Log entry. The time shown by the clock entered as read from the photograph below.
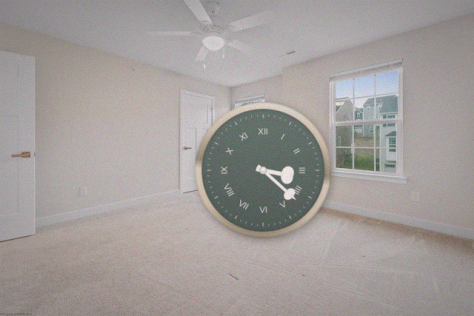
3:22
